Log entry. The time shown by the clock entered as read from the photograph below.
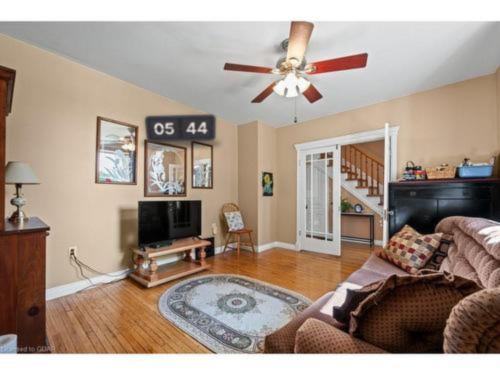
5:44
